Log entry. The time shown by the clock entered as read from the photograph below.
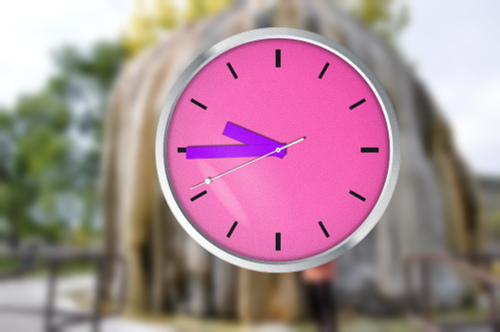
9:44:41
